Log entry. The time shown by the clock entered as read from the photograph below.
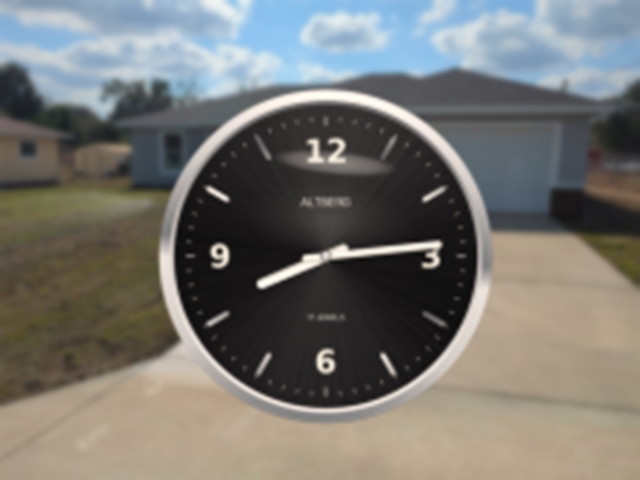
8:14
